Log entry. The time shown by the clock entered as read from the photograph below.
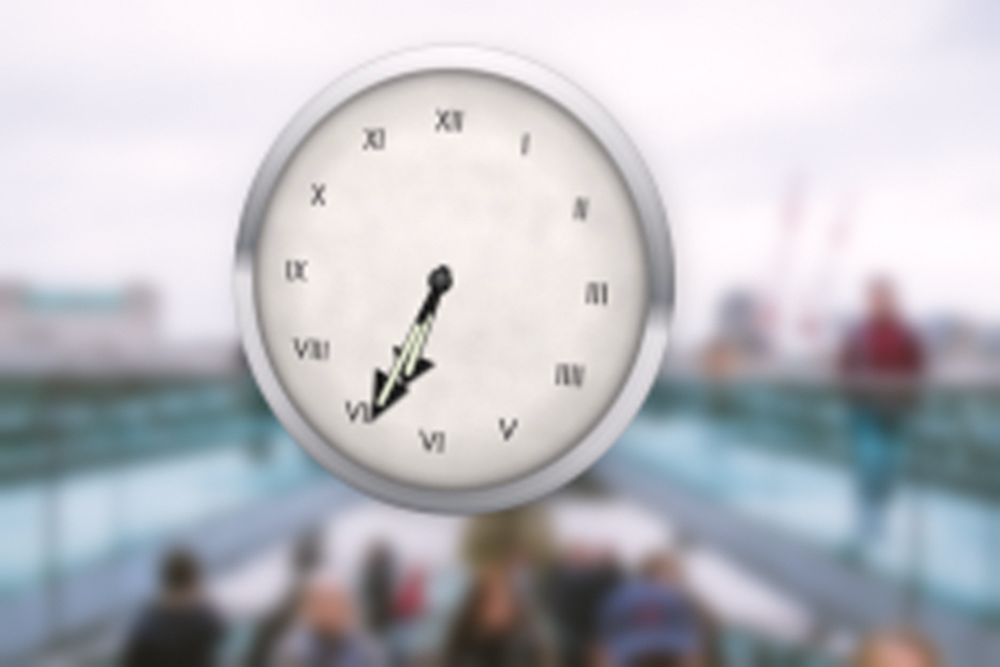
6:34
